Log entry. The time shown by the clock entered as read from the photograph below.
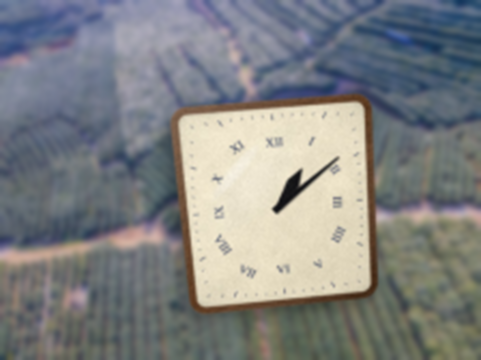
1:09
